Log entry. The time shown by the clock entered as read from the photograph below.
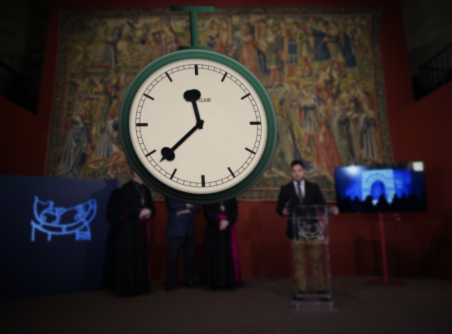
11:38
